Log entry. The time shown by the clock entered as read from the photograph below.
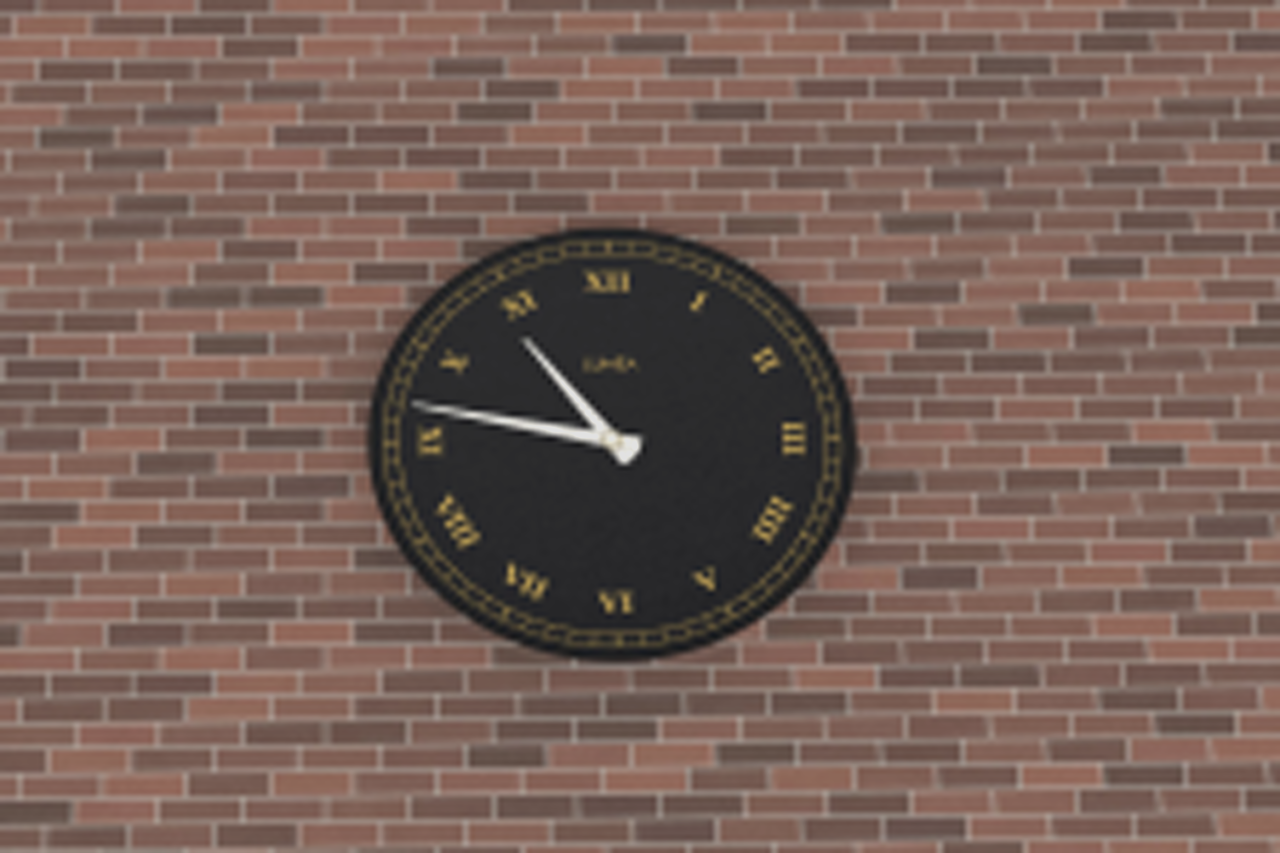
10:47
